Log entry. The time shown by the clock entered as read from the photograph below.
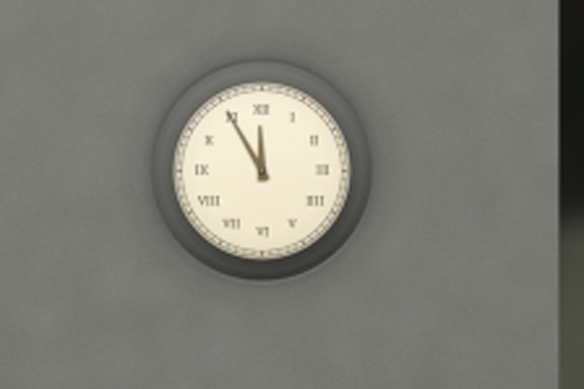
11:55
